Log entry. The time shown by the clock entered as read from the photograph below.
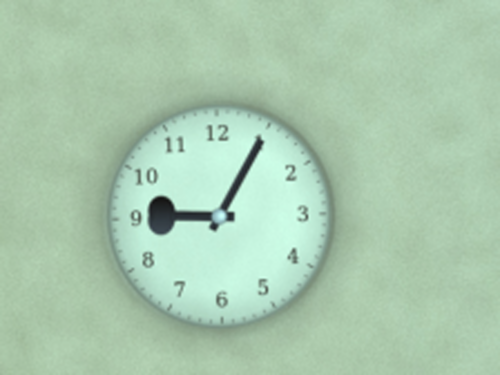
9:05
